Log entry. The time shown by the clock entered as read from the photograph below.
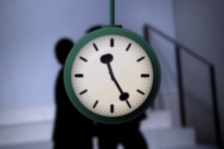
11:25
